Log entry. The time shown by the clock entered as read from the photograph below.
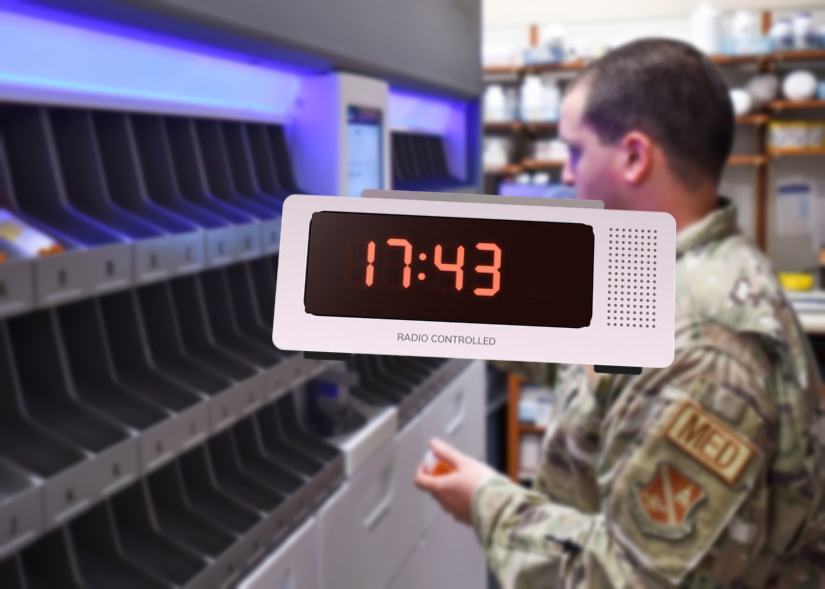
17:43
